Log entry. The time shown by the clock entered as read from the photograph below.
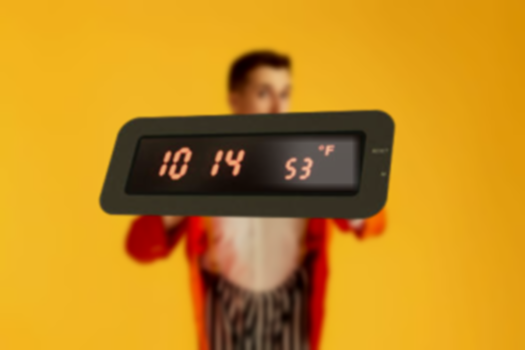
10:14
